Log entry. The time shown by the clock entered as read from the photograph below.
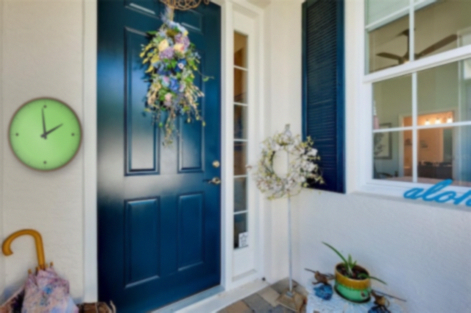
1:59
